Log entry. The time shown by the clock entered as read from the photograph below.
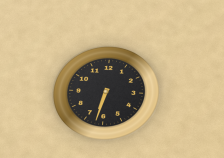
6:32
